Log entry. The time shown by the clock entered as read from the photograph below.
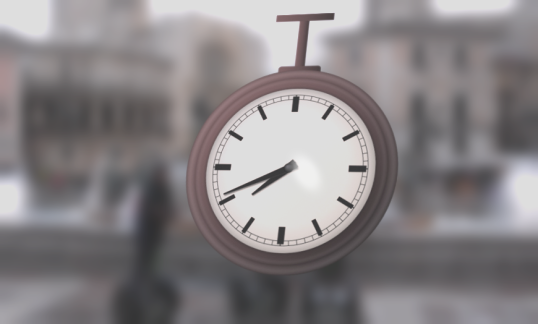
7:41
